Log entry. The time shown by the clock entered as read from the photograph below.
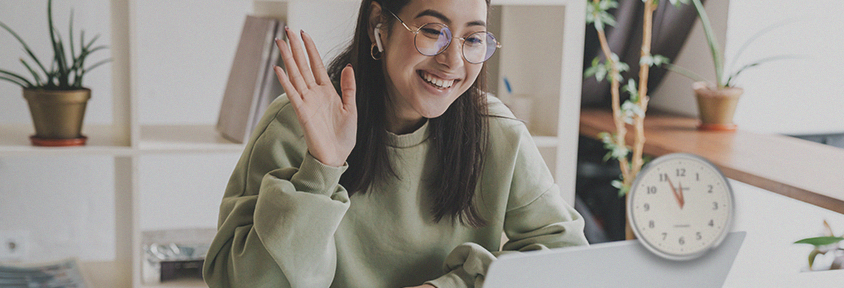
11:56
